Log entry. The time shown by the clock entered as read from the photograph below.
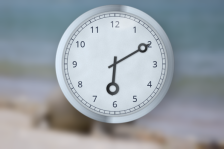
6:10
